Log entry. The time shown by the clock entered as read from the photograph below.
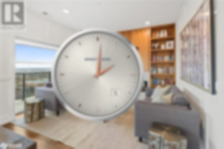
2:01
